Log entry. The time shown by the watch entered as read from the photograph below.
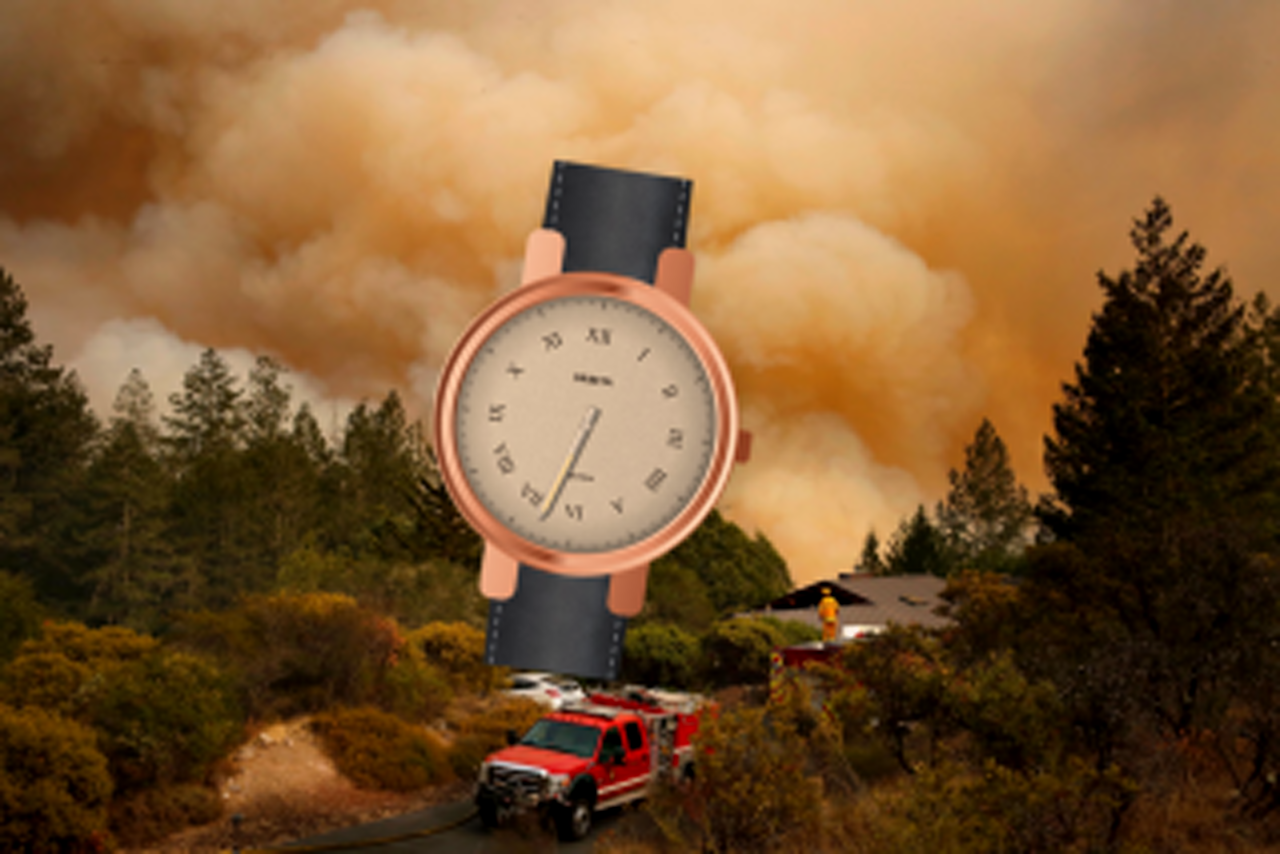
6:33
